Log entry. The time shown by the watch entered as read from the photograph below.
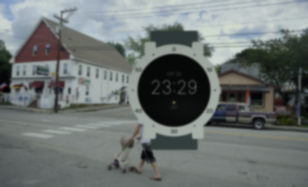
23:29
